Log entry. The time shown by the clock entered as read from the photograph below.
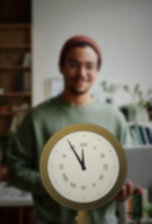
11:55
